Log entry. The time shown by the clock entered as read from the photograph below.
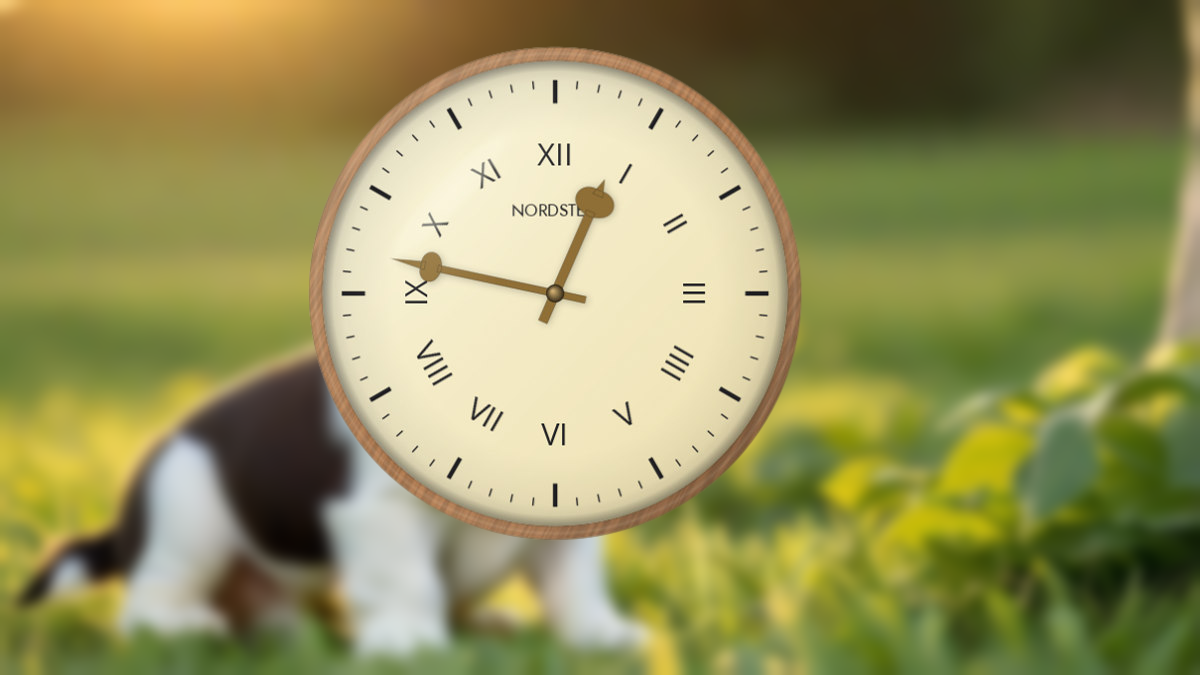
12:47
